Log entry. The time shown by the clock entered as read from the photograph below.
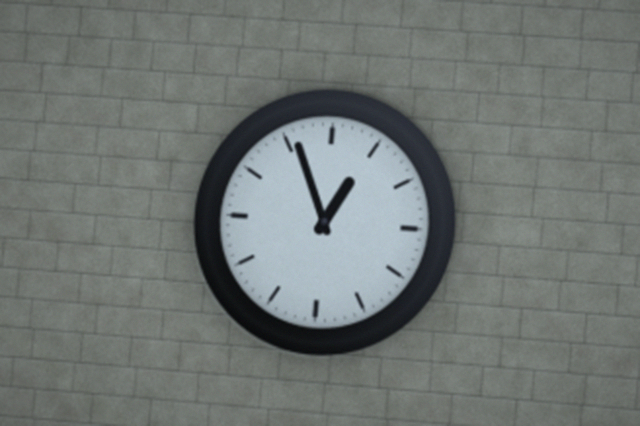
12:56
